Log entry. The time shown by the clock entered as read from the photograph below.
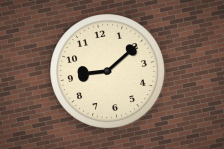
9:10
